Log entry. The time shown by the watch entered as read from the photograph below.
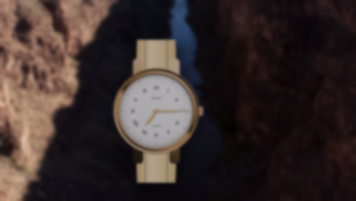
7:15
